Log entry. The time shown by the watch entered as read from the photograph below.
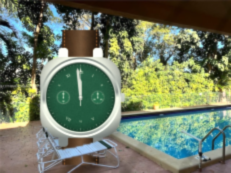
11:59
